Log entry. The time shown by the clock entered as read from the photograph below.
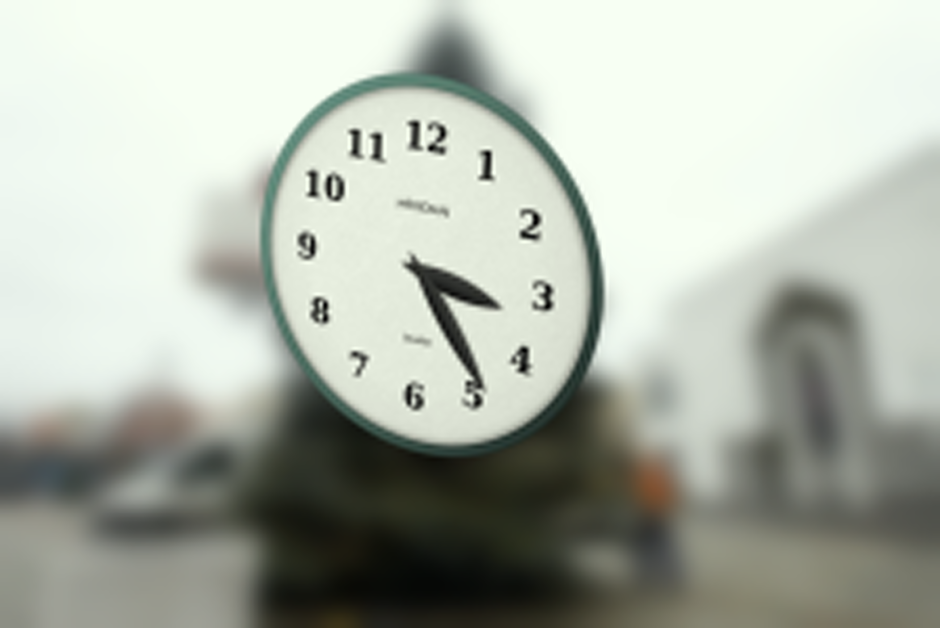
3:24
